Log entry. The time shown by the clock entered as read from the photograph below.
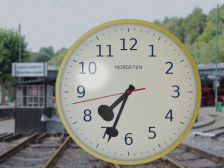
7:33:43
